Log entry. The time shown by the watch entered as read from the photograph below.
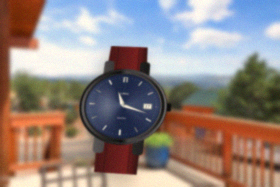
11:18
